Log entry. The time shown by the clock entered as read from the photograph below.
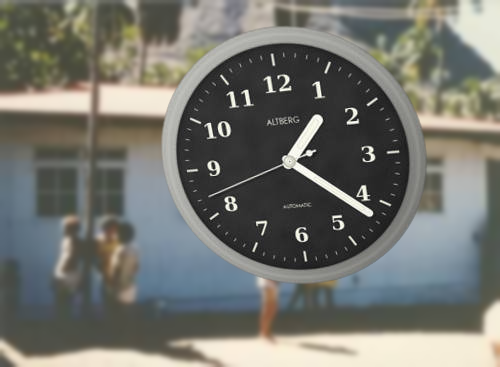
1:21:42
